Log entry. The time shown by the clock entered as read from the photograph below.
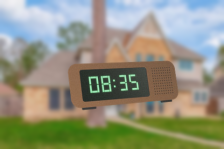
8:35
